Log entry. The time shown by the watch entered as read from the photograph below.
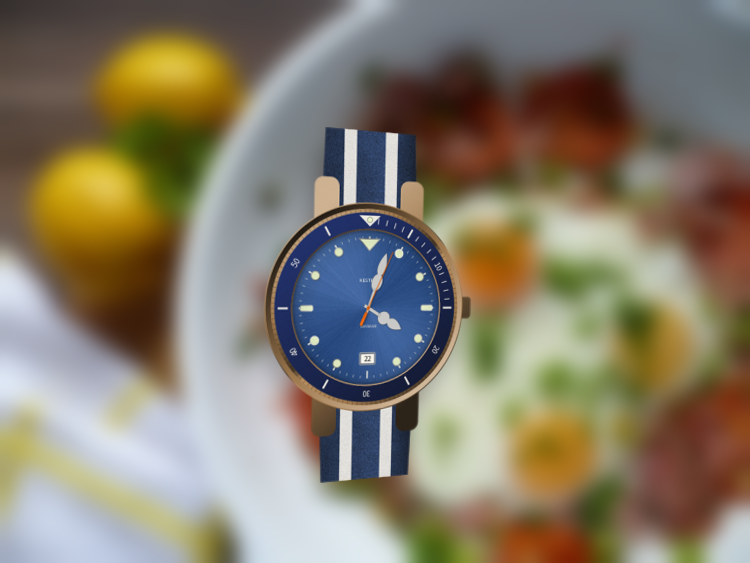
4:03:04
